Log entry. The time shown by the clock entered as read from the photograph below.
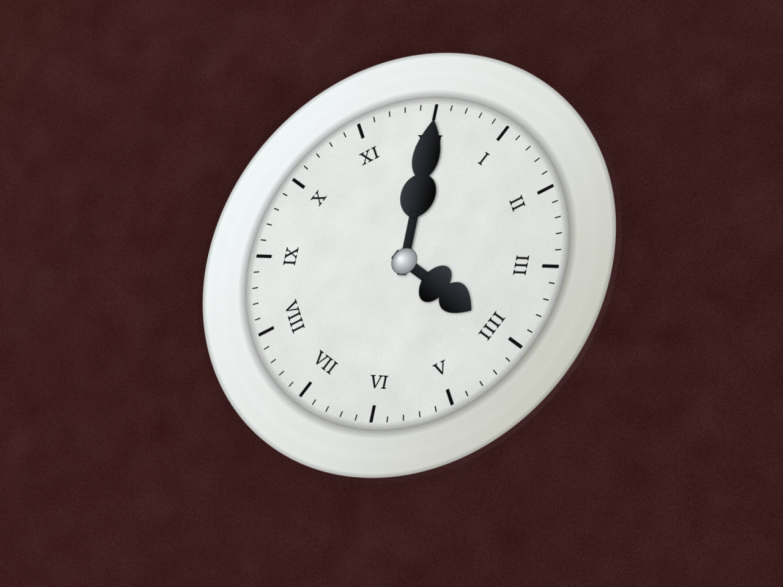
4:00
